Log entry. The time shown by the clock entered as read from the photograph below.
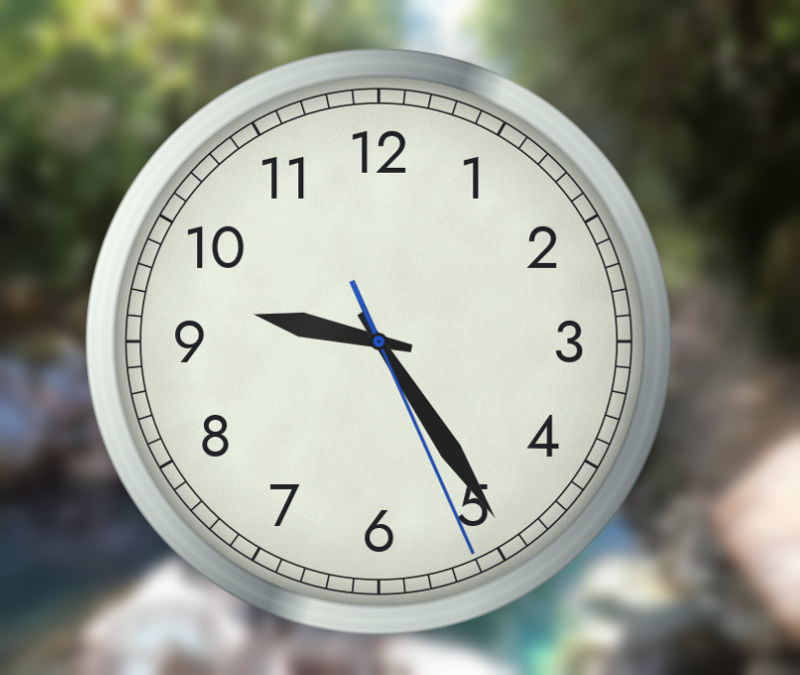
9:24:26
